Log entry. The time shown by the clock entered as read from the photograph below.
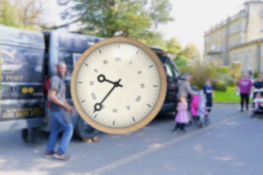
9:36
